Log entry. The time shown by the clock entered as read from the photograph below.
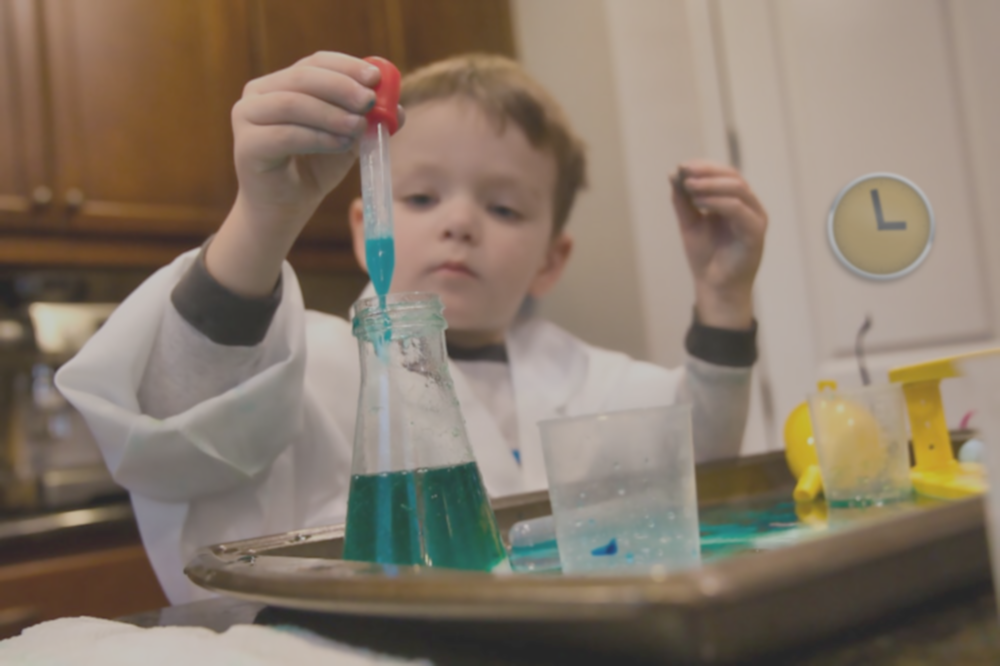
2:58
